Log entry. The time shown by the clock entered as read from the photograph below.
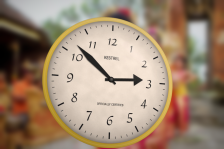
2:52
